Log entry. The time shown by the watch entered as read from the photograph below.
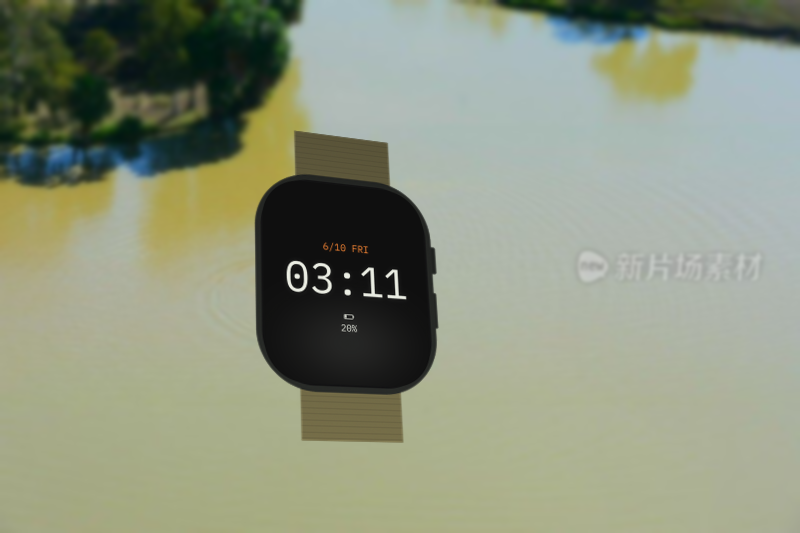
3:11
